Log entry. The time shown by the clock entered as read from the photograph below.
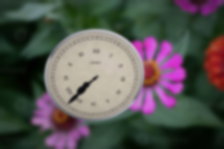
7:37
